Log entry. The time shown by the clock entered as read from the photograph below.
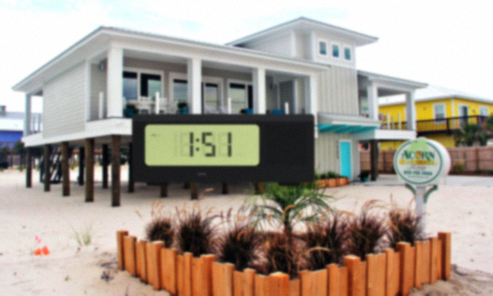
1:51
